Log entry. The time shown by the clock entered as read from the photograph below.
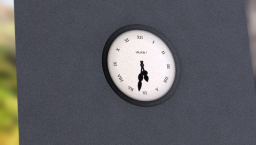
5:32
